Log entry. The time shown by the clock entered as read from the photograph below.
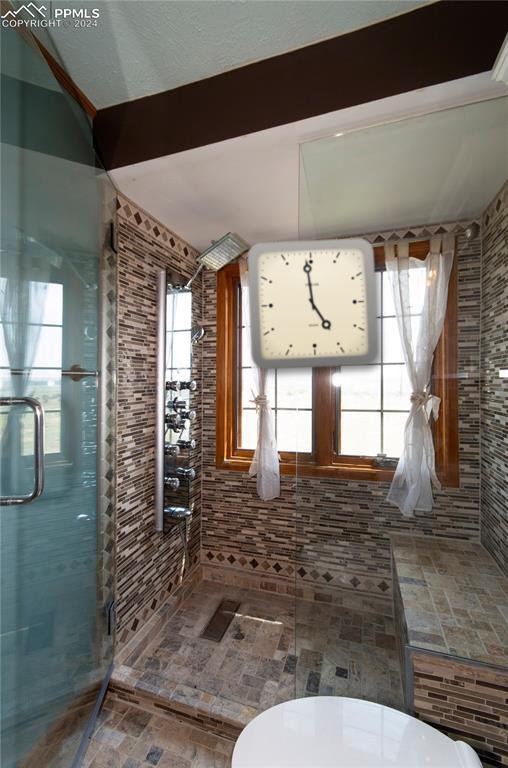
4:59
